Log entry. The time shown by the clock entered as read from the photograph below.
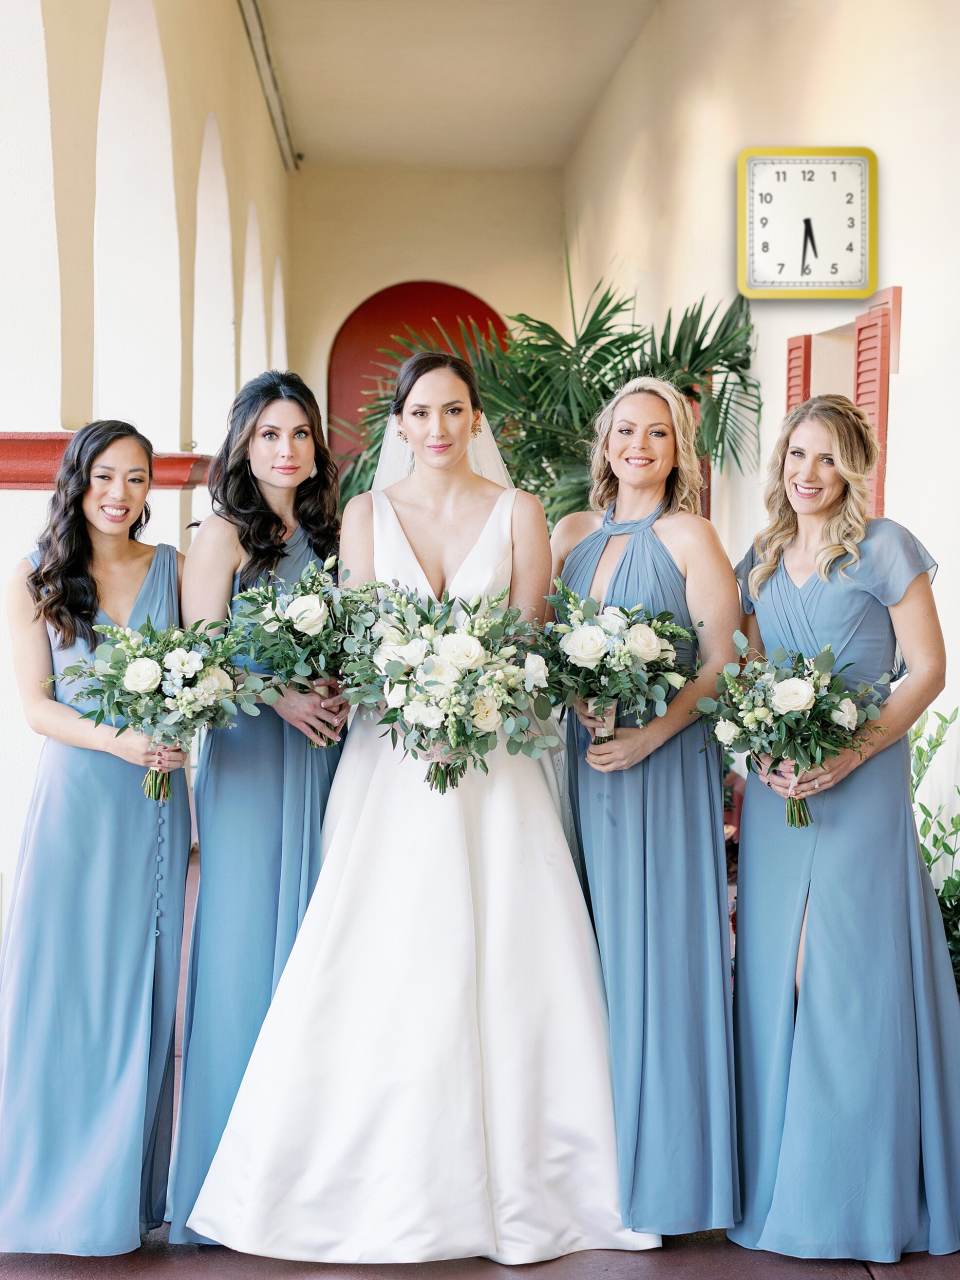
5:31
